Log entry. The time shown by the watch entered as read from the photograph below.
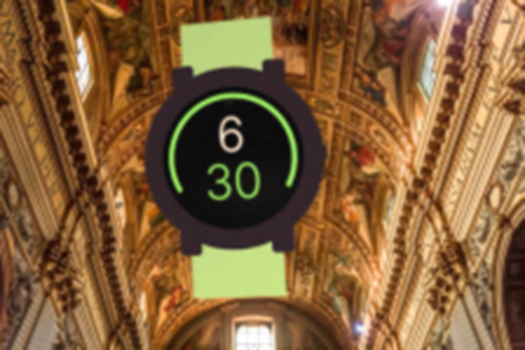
6:30
